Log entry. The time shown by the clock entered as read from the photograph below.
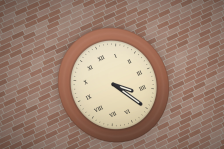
4:25
